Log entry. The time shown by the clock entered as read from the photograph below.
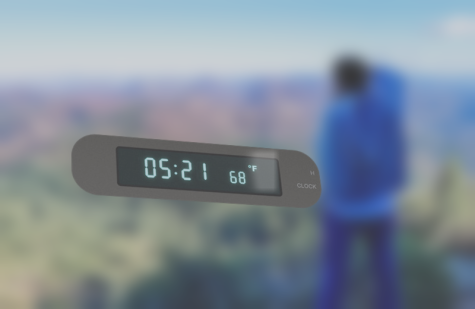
5:21
